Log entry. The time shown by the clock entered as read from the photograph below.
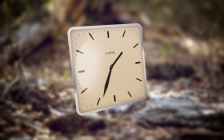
1:34
